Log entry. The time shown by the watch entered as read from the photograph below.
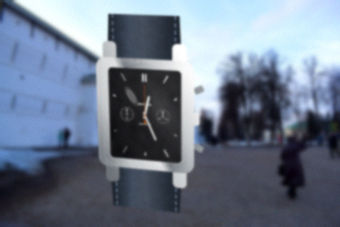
12:26
